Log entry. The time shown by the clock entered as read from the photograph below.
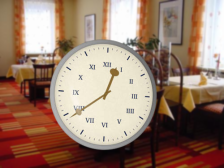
12:39
